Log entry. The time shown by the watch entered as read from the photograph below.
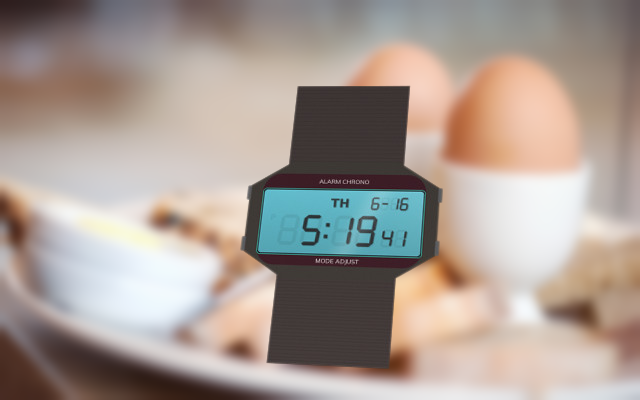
5:19:41
